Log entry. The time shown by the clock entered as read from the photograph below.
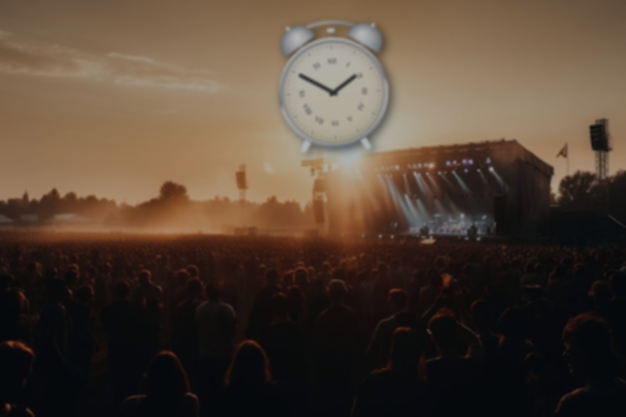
1:50
